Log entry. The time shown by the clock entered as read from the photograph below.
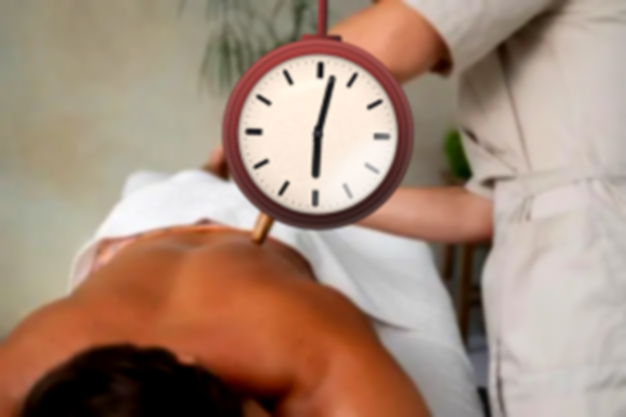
6:02
